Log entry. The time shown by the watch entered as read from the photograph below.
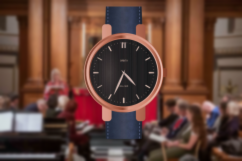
4:34
